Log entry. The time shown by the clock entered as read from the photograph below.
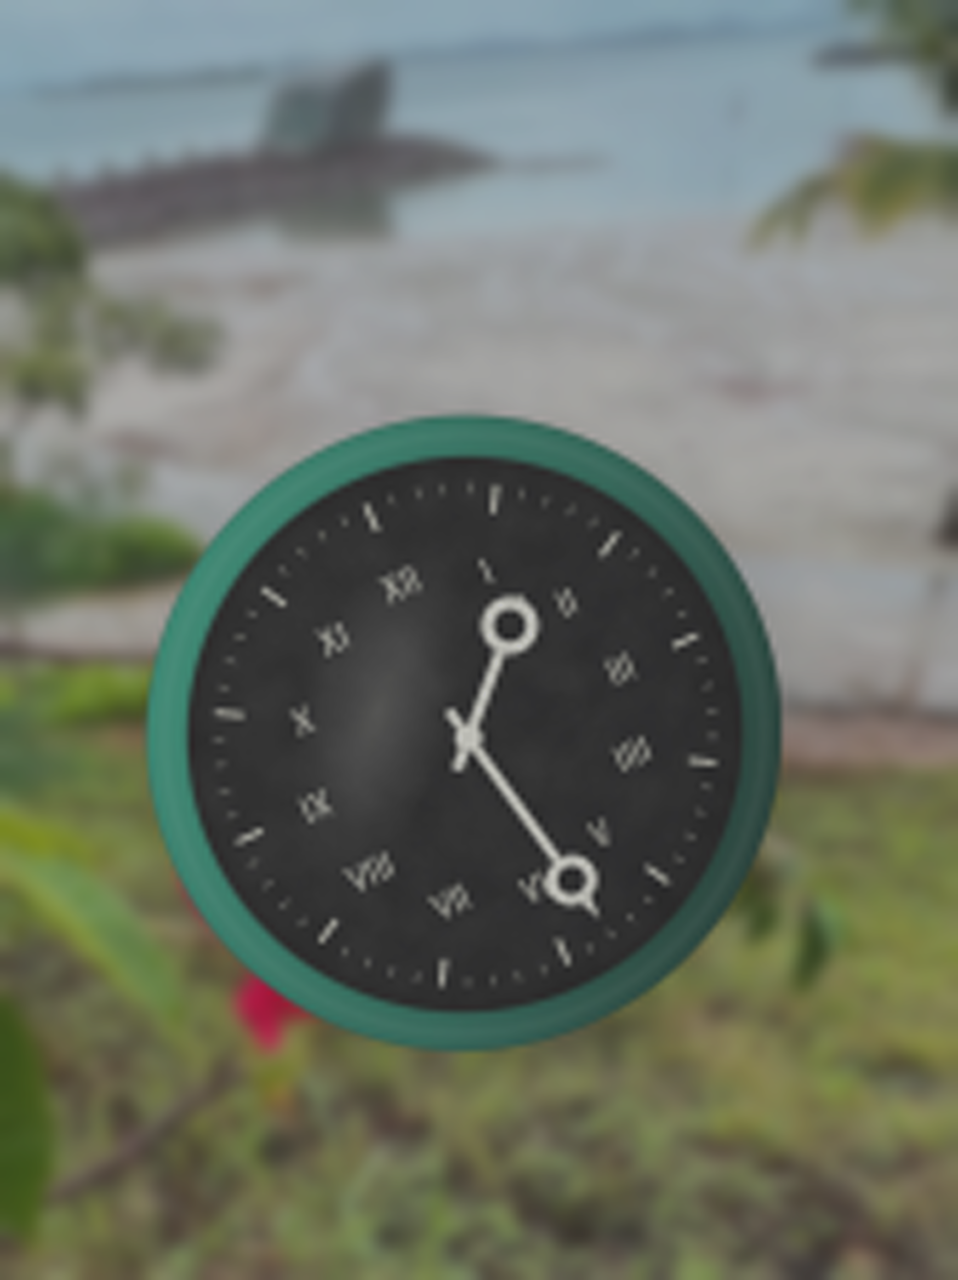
1:28
